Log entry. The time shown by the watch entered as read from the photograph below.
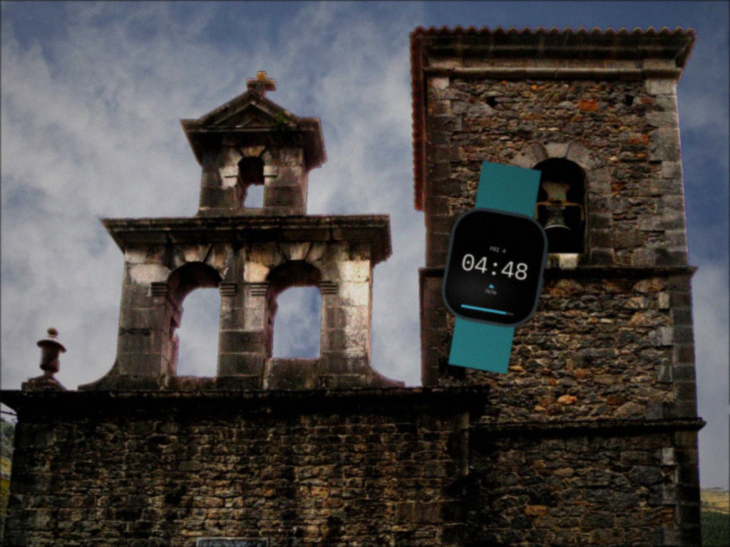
4:48
